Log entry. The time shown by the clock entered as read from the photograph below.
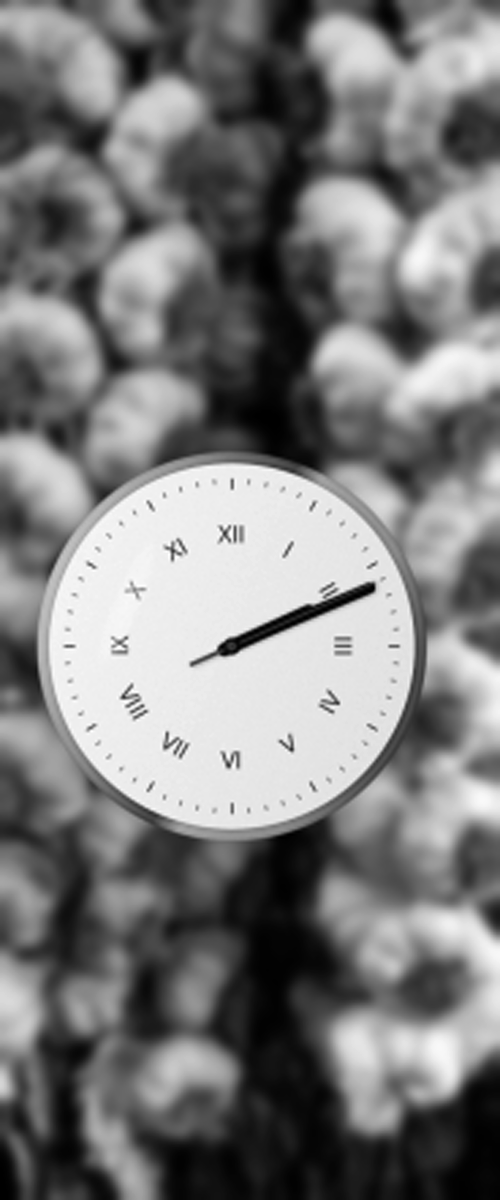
2:11:11
